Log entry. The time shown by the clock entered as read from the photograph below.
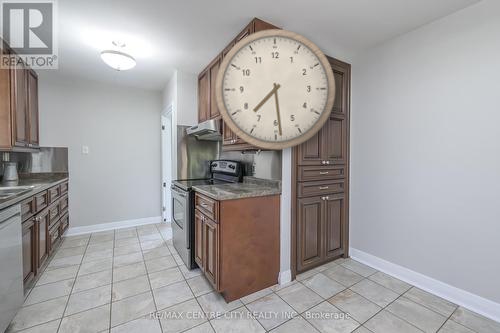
7:29
